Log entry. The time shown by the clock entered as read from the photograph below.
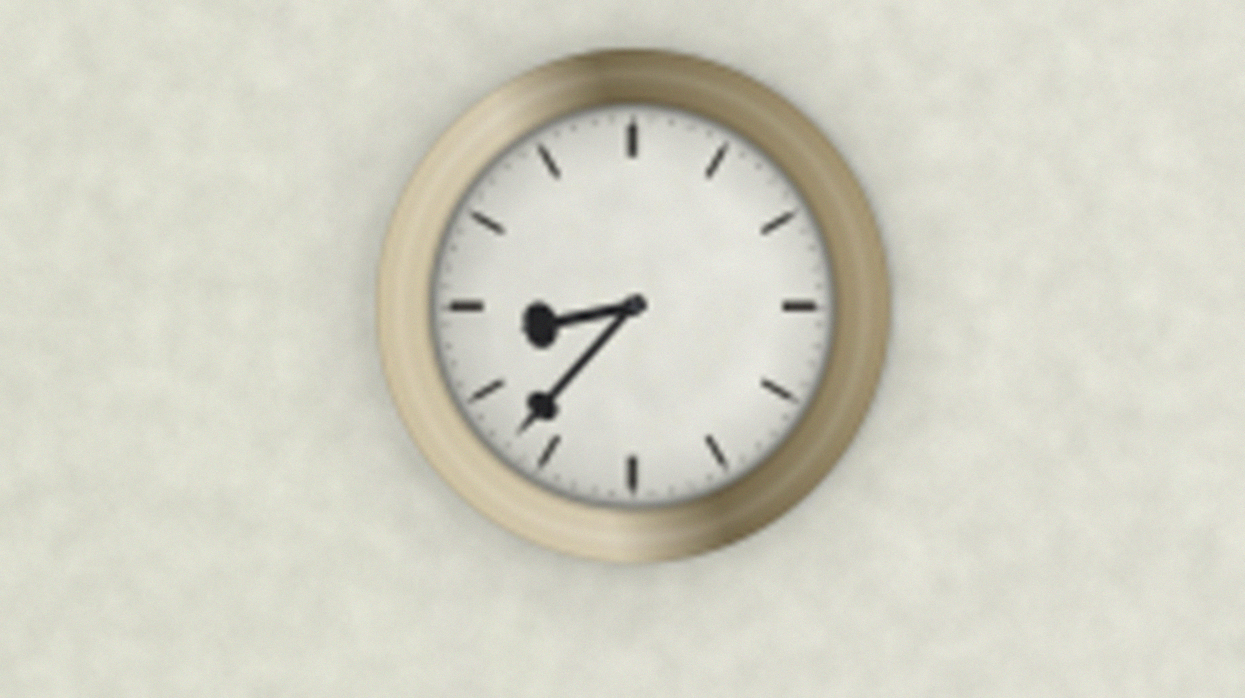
8:37
